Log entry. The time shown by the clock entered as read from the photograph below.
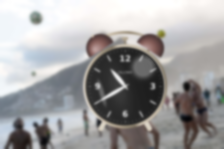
10:40
